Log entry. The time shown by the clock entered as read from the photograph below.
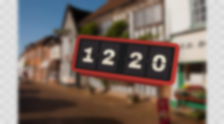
12:20
